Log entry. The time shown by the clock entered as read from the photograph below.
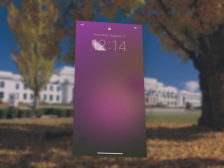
12:14
